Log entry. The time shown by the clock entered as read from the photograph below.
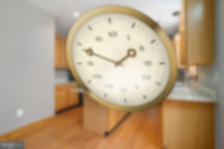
1:49
